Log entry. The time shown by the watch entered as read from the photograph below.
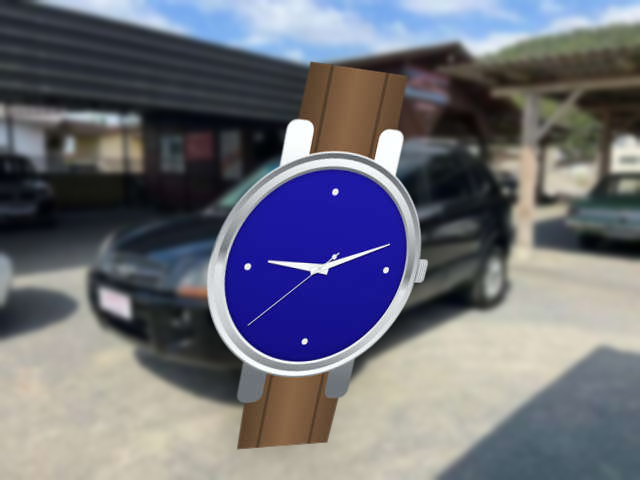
9:11:38
